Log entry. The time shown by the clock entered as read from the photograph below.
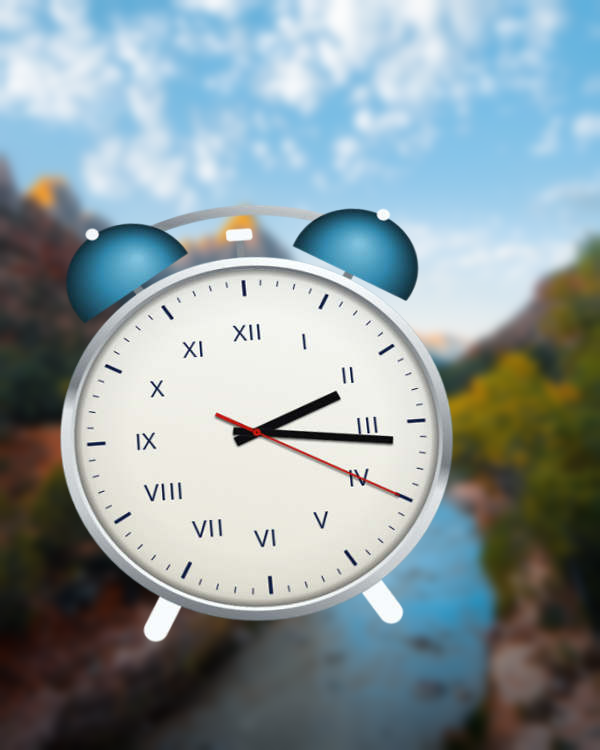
2:16:20
